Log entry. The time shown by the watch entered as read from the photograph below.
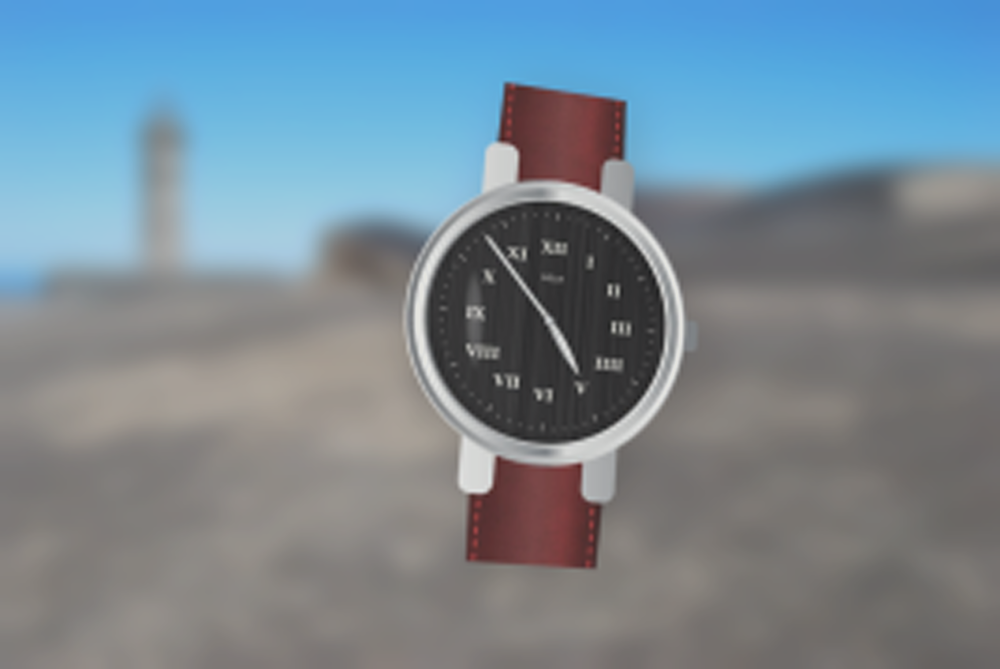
4:53
